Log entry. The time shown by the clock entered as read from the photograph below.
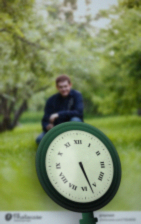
5:27
